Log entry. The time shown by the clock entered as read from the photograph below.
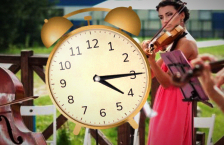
4:15
